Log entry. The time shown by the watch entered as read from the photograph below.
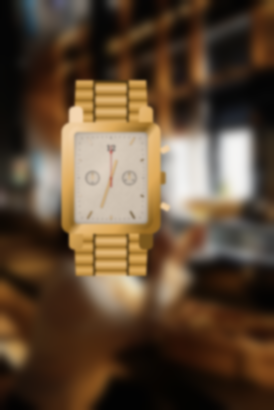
12:33
